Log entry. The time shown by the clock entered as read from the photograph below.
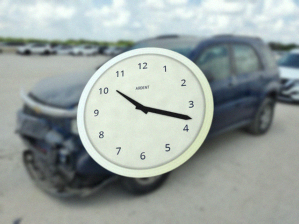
10:18
